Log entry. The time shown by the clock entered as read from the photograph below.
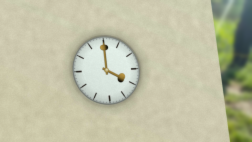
4:00
